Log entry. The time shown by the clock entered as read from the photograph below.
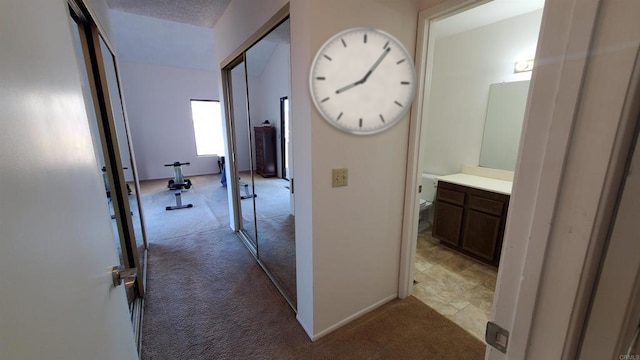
8:06
